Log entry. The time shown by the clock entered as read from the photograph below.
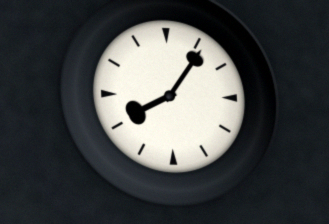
8:06
